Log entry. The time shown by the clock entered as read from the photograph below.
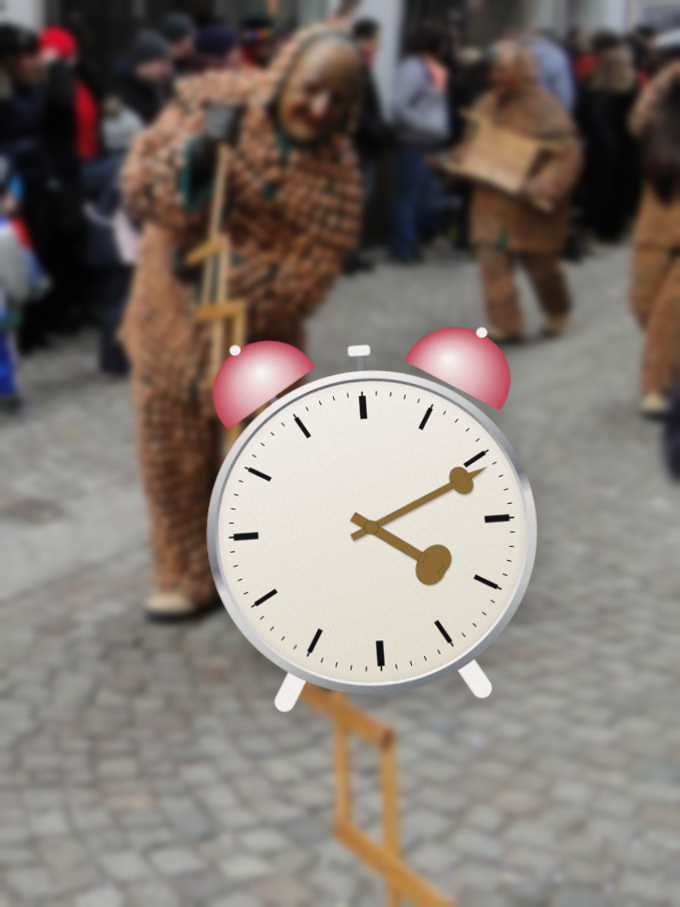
4:11
